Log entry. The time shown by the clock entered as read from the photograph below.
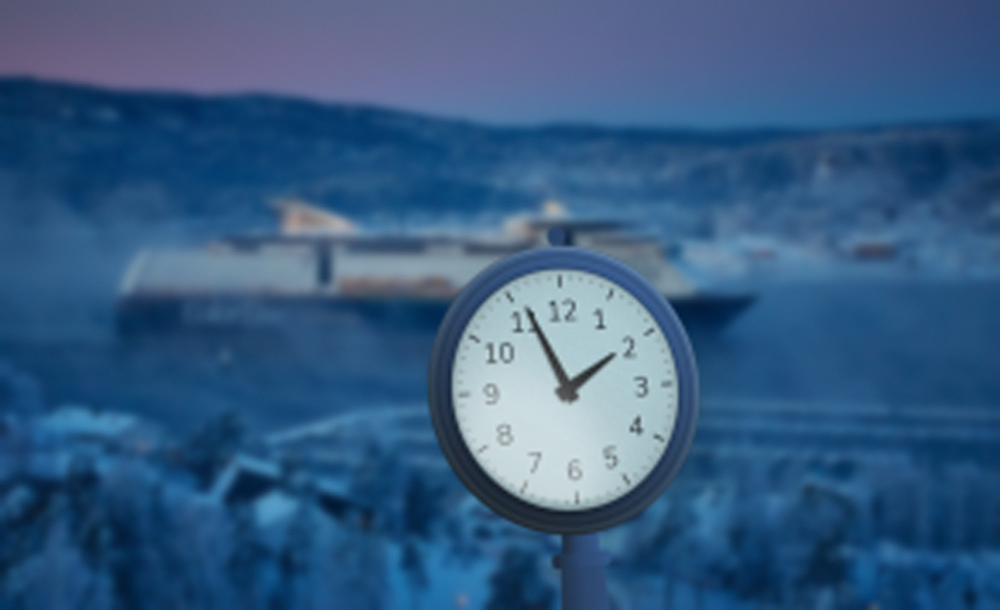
1:56
